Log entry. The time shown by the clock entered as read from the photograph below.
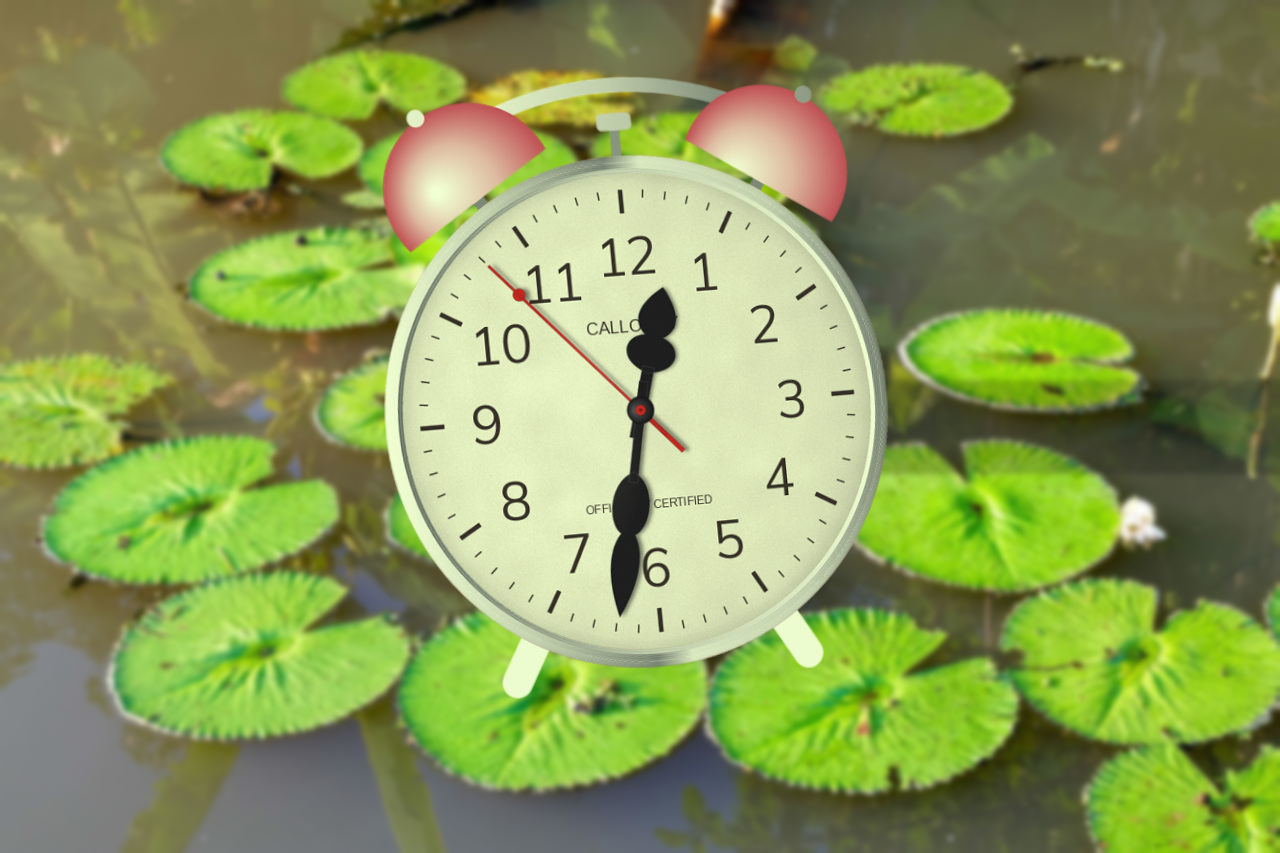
12:31:53
